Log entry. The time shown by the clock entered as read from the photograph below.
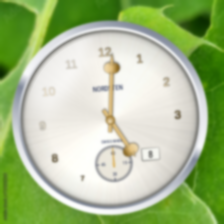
5:01
